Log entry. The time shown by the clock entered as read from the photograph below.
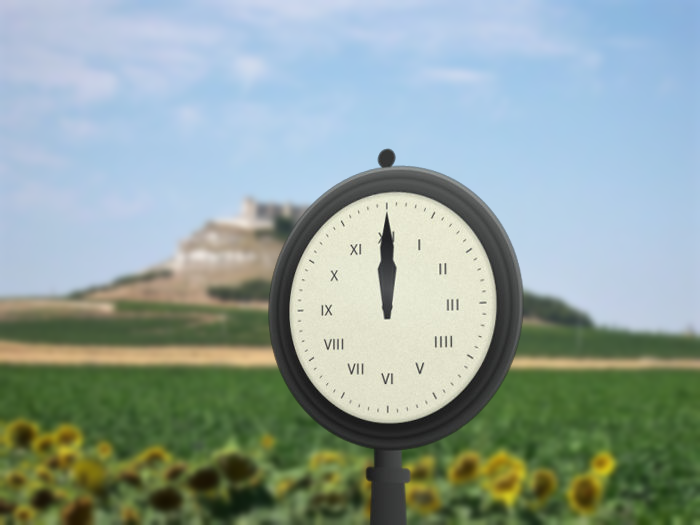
12:00
